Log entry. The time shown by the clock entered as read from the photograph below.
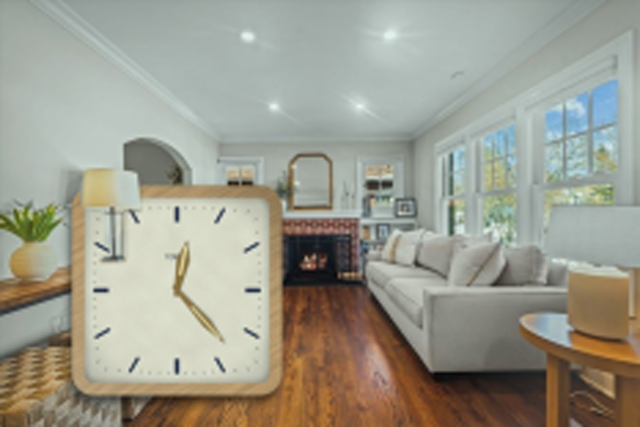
12:23
